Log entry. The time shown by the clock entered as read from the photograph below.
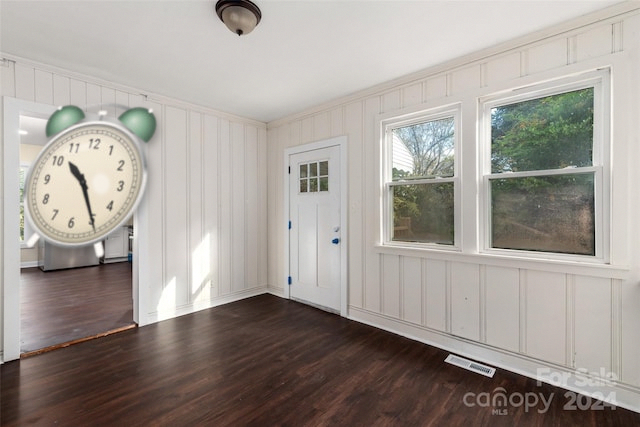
10:25
